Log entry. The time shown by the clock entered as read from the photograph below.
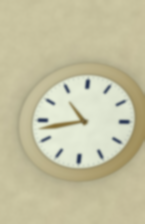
10:43
